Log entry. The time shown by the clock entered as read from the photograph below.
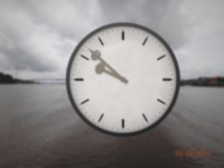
9:52
